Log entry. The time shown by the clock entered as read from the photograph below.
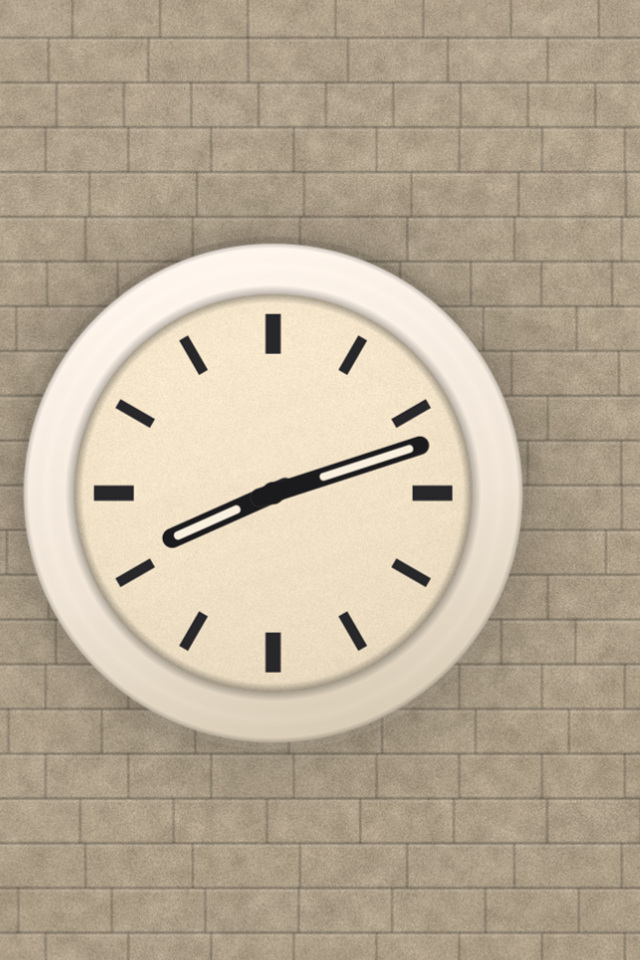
8:12
